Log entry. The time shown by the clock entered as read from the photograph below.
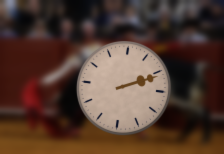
2:11
